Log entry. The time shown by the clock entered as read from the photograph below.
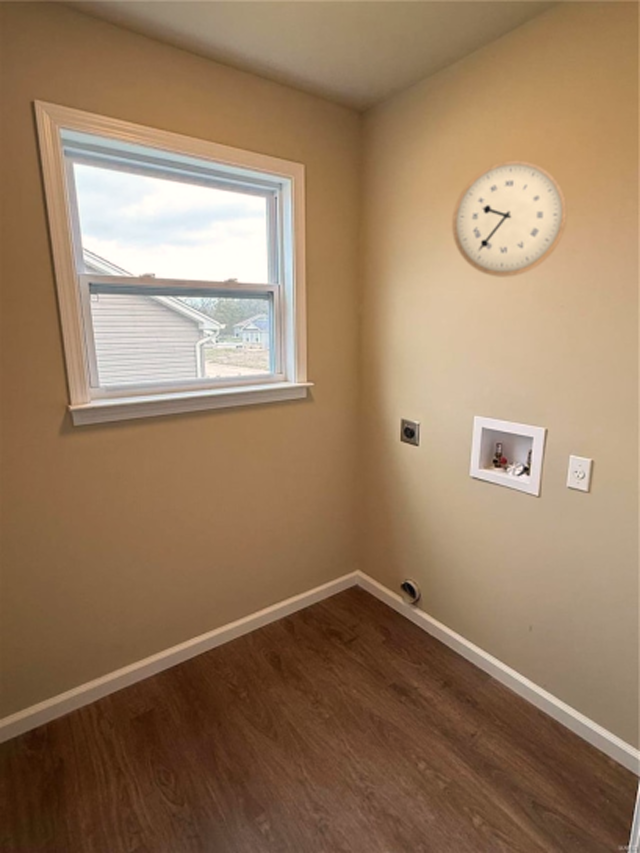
9:36
